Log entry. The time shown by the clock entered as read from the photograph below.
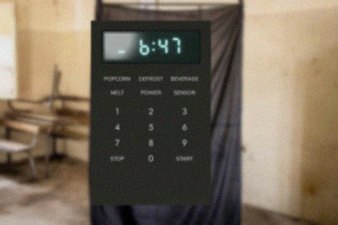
6:47
